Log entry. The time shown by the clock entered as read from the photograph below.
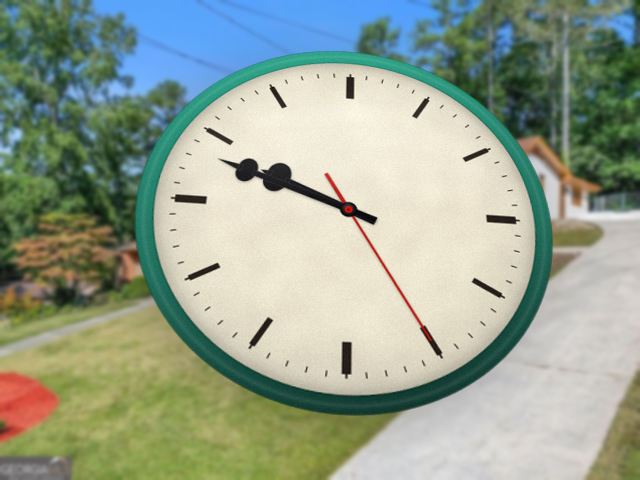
9:48:25
